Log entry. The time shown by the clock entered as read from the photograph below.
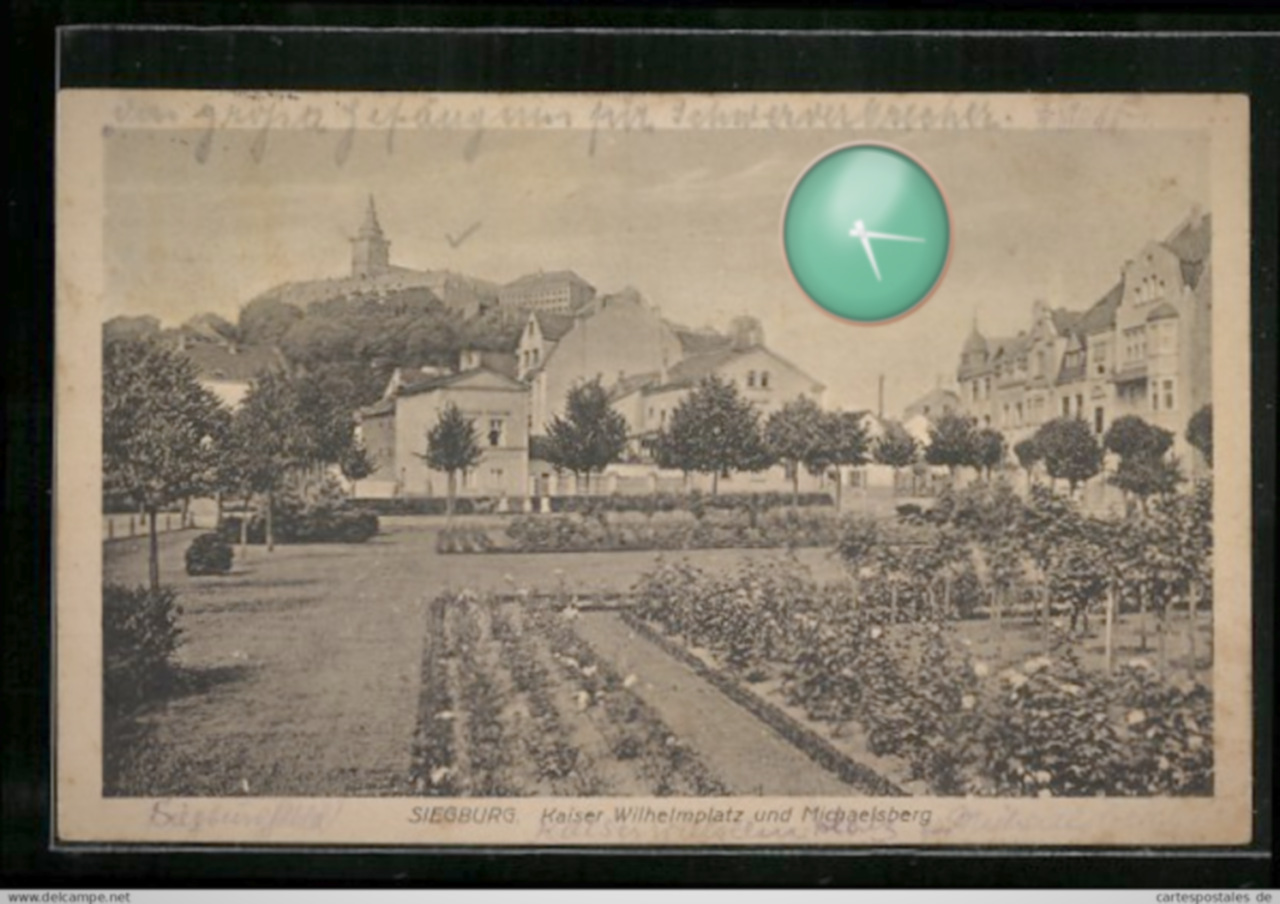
5:16
